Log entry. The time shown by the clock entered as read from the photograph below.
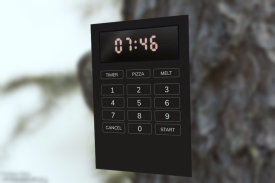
7:46
